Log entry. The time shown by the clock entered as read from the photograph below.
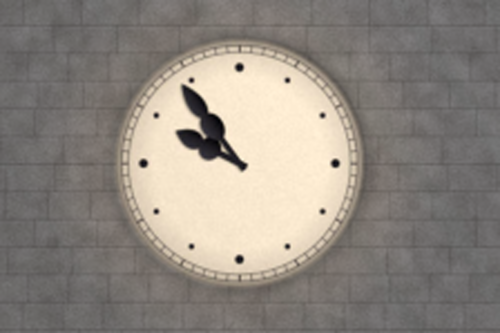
9:54
